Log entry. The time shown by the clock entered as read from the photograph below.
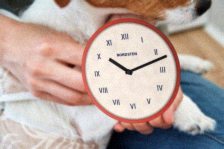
10:12
